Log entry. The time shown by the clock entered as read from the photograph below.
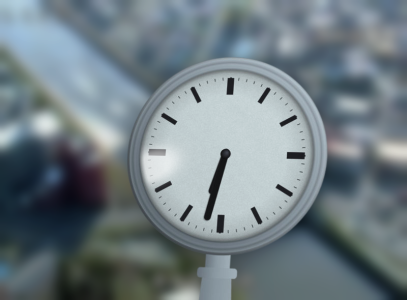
6:32
